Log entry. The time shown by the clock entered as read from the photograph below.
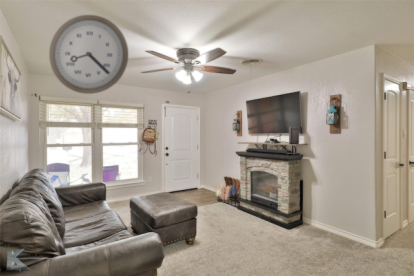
8:22
